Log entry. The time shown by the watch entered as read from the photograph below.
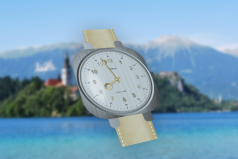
7:57
